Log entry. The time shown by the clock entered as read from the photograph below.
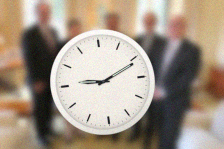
9:11
